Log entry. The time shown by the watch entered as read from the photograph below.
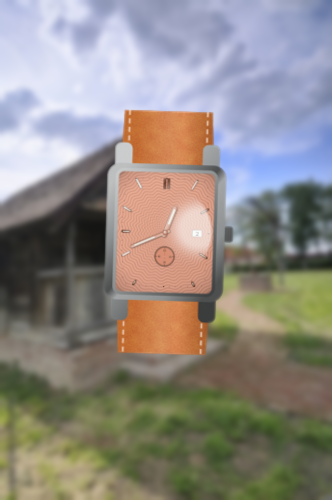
12:41
